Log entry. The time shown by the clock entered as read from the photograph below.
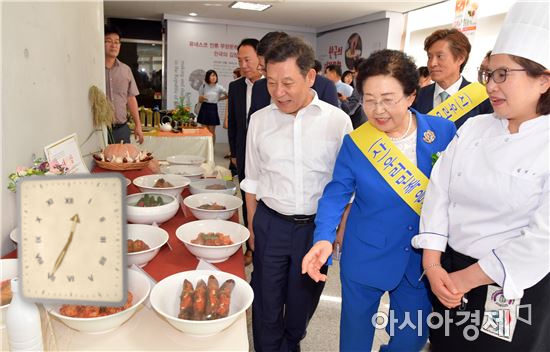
12:35
